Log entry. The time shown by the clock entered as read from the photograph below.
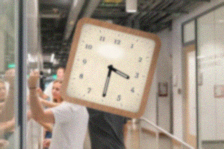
3:30
